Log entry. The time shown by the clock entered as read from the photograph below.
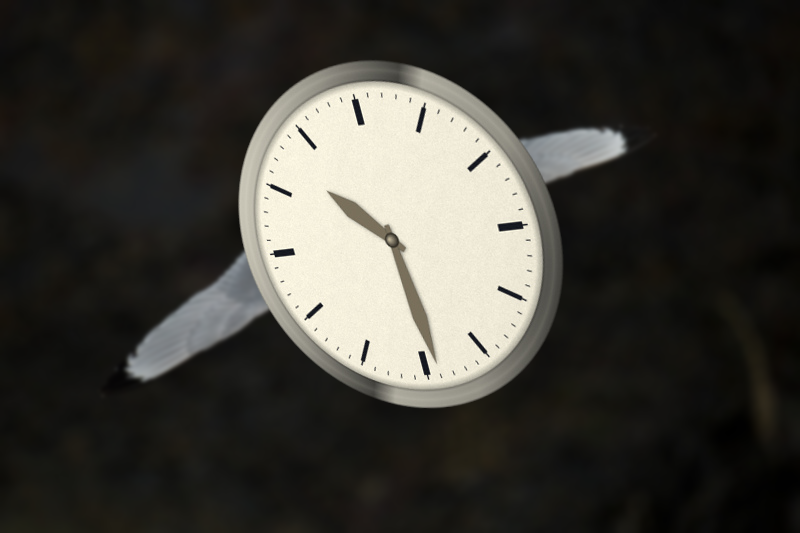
10:29
